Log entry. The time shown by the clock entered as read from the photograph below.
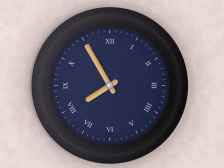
7:55
